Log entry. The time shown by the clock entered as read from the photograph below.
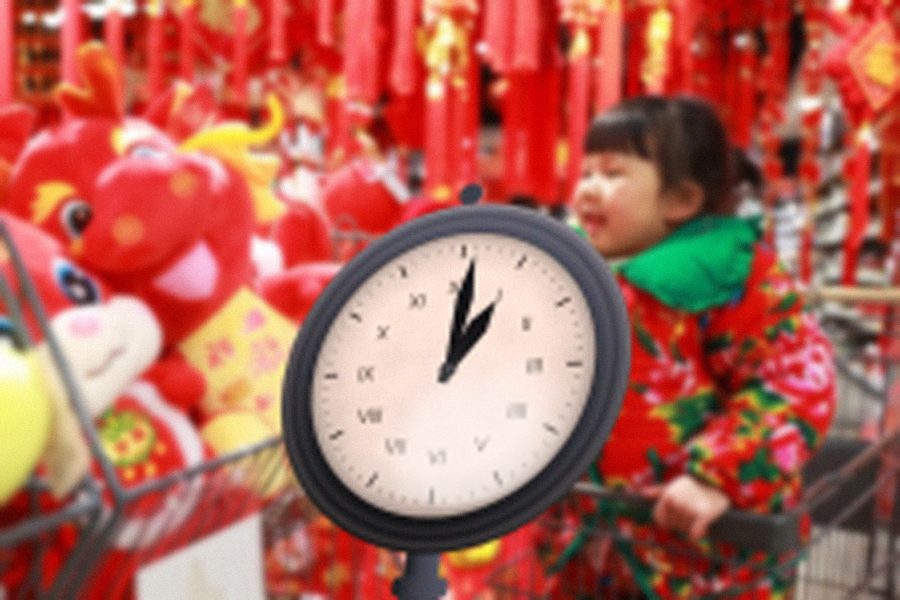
1:01
